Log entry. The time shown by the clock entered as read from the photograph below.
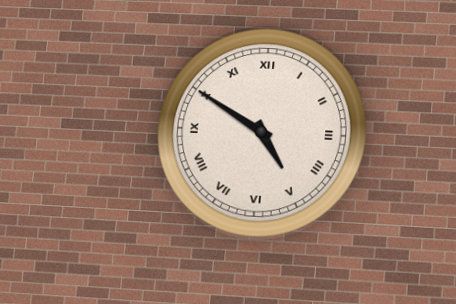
4:50
